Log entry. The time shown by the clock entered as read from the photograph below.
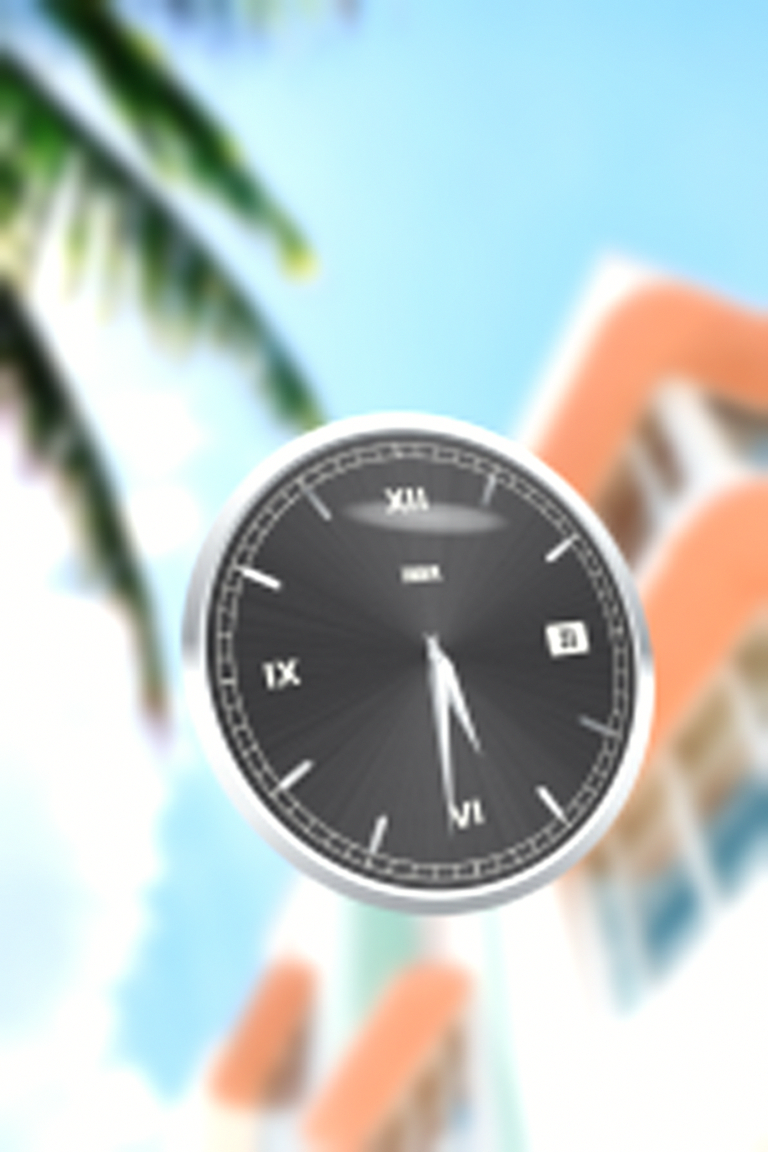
5:31
